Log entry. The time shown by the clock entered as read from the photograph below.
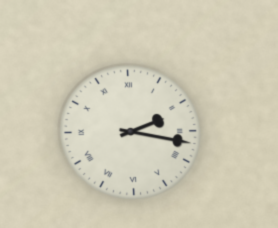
2:17
